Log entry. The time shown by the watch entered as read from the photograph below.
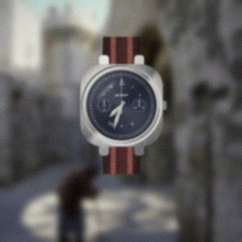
7:33
